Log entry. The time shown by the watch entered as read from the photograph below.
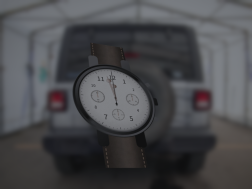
11:58
